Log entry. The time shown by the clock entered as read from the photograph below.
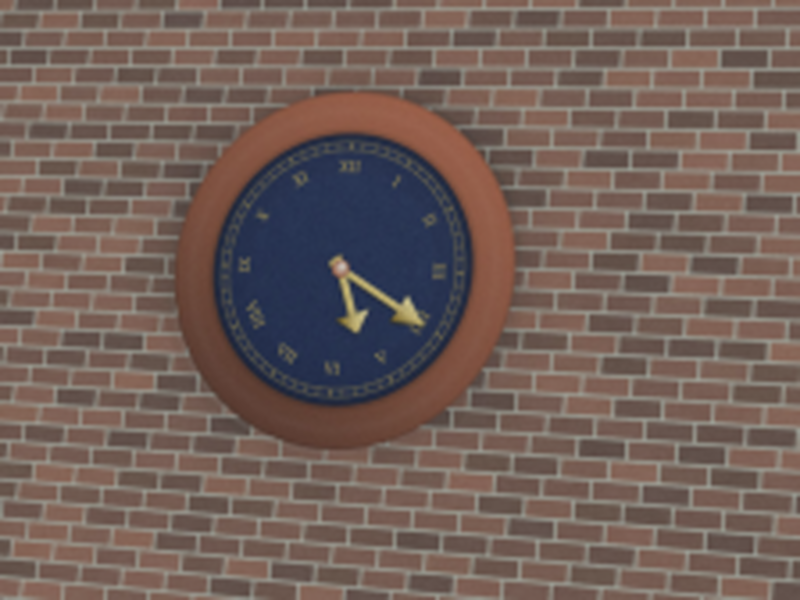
5:20
